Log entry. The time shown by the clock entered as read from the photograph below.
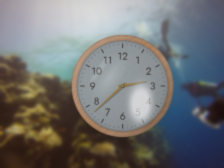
2:38
